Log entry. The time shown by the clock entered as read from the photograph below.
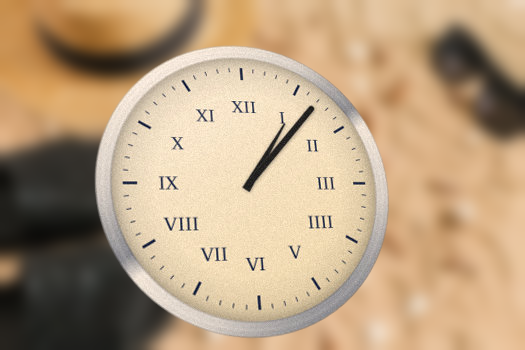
1:07
